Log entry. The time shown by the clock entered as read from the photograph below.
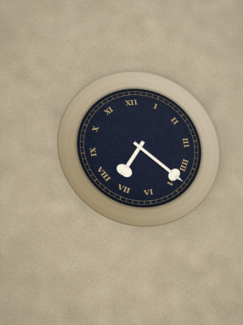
7:23
